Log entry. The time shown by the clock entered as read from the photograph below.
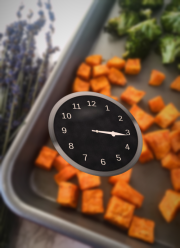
3:16
